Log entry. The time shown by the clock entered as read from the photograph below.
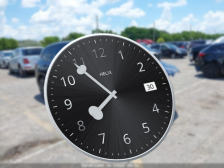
7:54
